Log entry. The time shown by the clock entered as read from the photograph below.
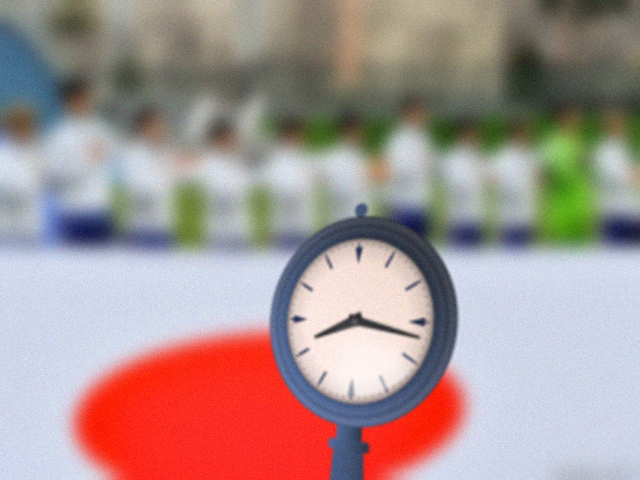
8:17
